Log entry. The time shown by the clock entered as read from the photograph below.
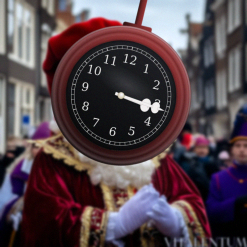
3:16
